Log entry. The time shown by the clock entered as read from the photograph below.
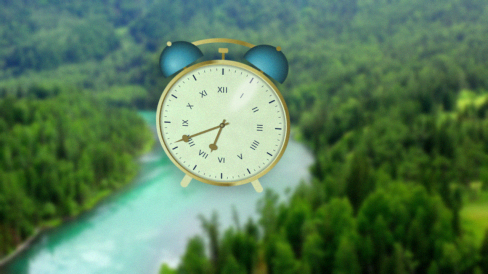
6:41
